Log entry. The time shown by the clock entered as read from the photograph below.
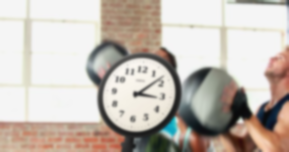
3:08
